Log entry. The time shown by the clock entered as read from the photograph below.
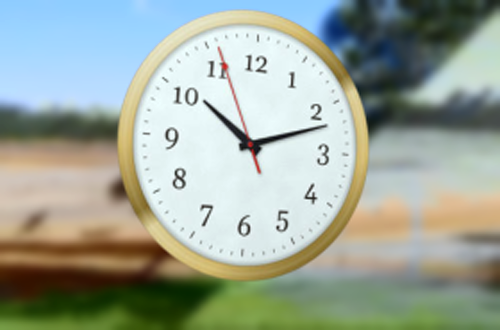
10:11:56
